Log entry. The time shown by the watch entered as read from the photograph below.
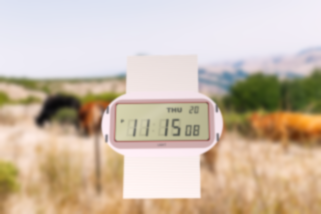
11:15:08
